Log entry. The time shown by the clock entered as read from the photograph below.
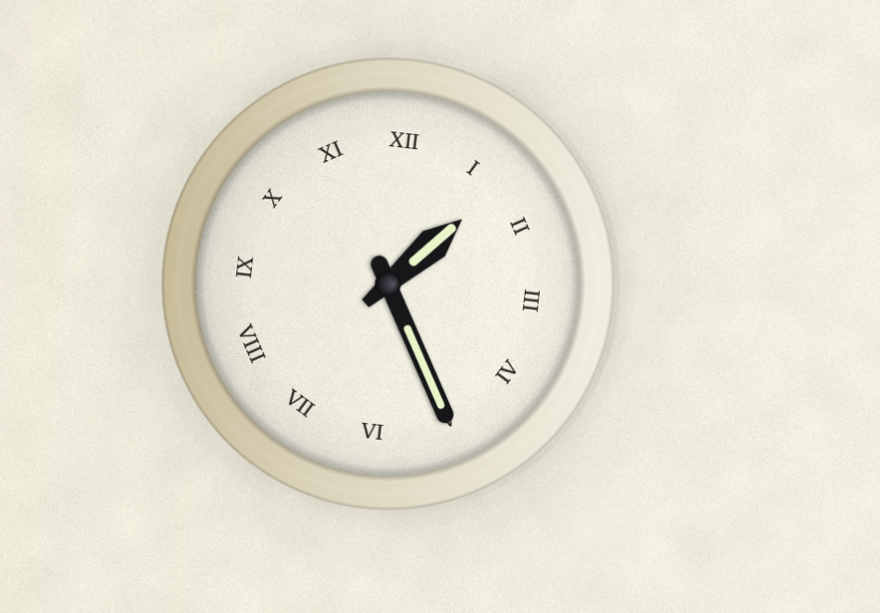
1:25
